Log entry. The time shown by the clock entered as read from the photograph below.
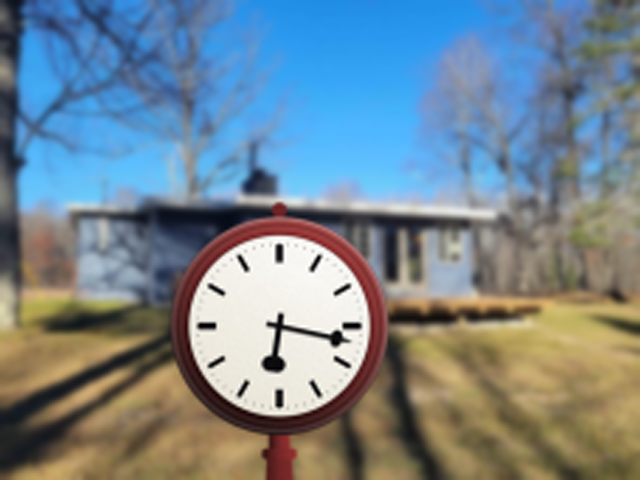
6:17
